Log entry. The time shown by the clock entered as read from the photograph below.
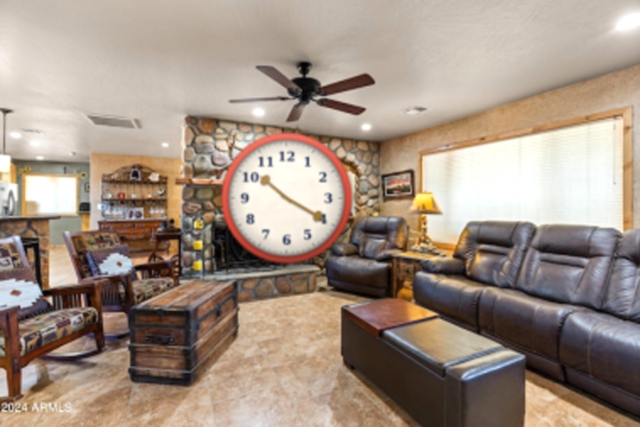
10:20
